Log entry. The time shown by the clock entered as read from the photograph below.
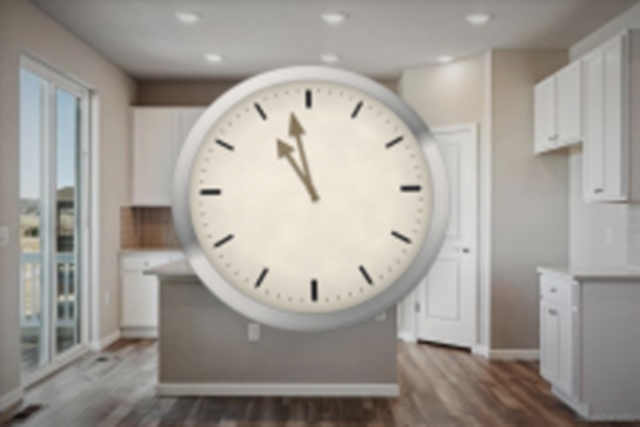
10:58
